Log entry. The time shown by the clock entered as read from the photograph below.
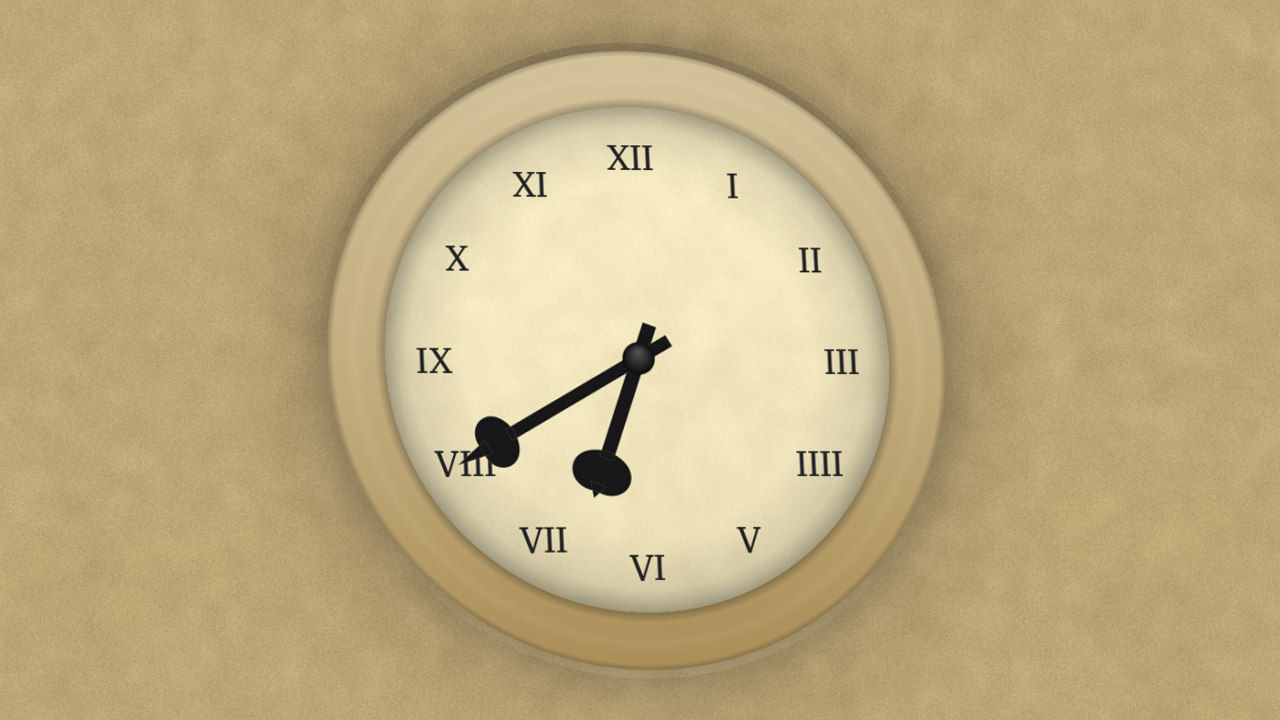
6:40
